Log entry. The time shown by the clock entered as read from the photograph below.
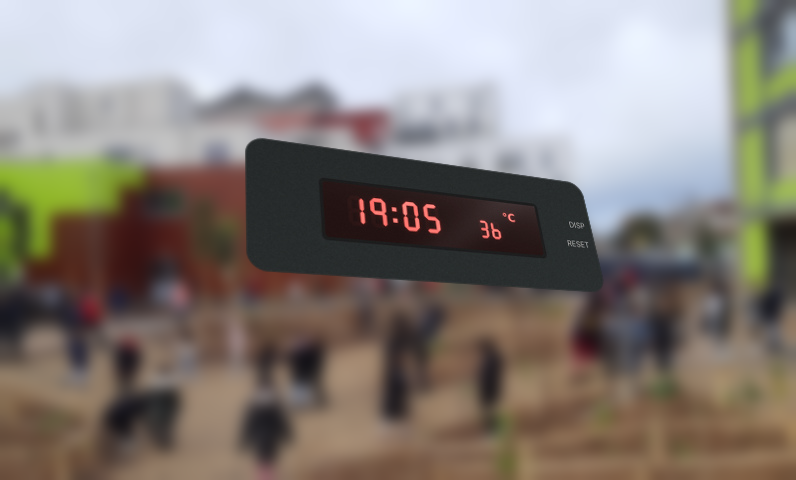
19:05
